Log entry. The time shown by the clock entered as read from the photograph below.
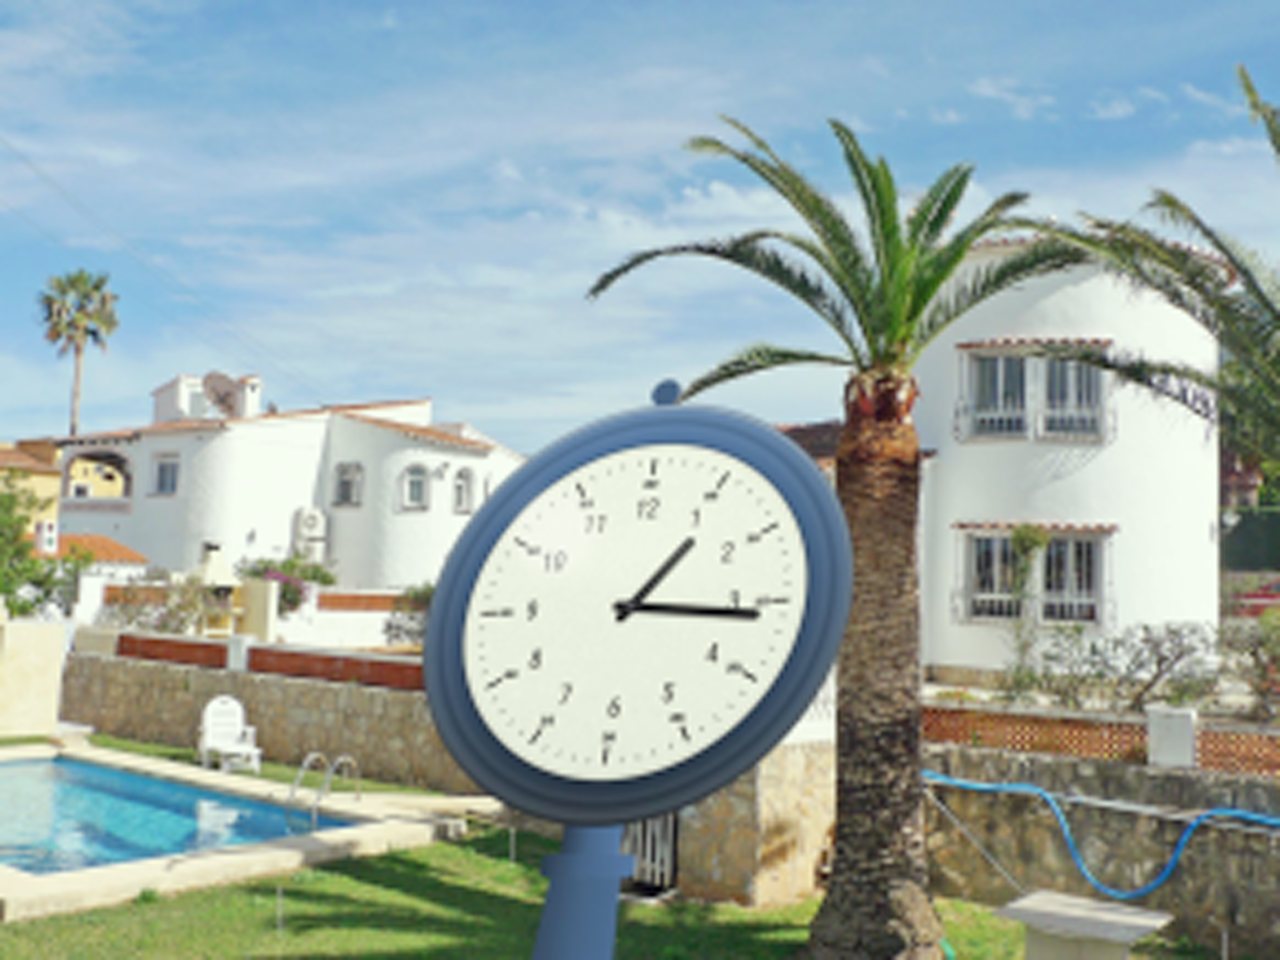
1:16
